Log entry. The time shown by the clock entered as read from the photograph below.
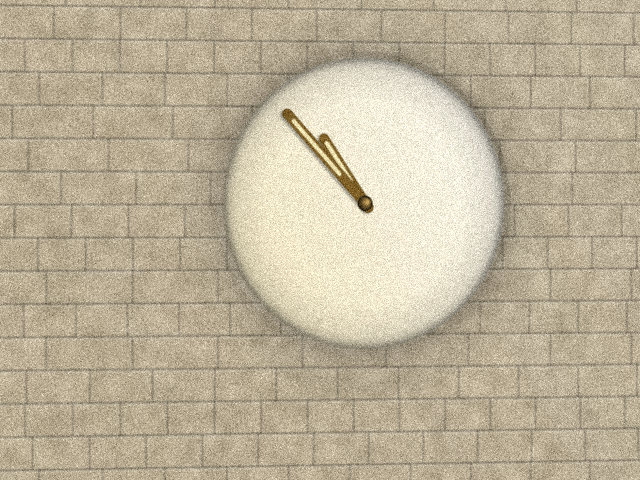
10:53
